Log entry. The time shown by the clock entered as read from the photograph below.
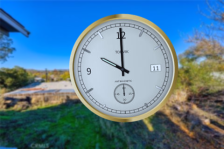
10:00
